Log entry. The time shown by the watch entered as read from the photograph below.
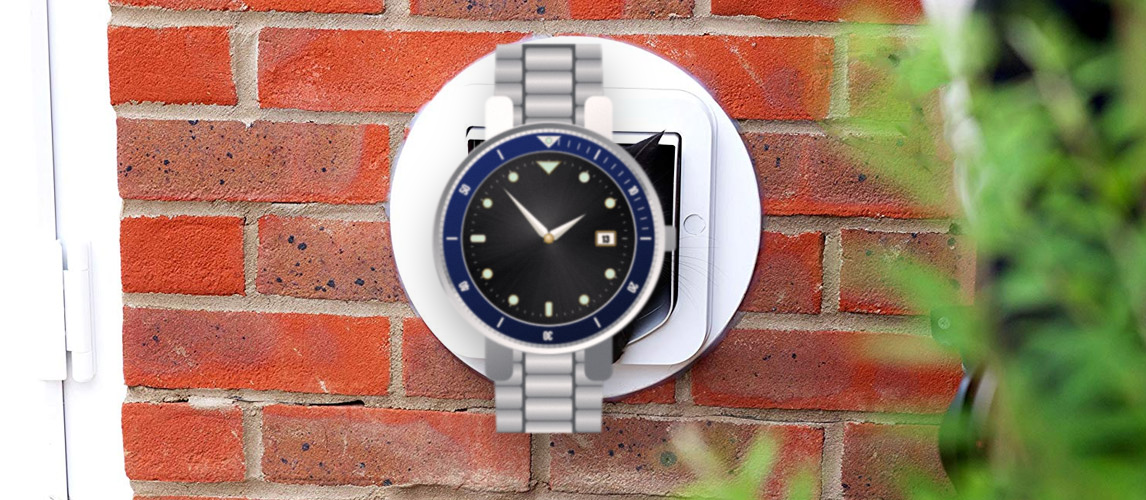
1:53
